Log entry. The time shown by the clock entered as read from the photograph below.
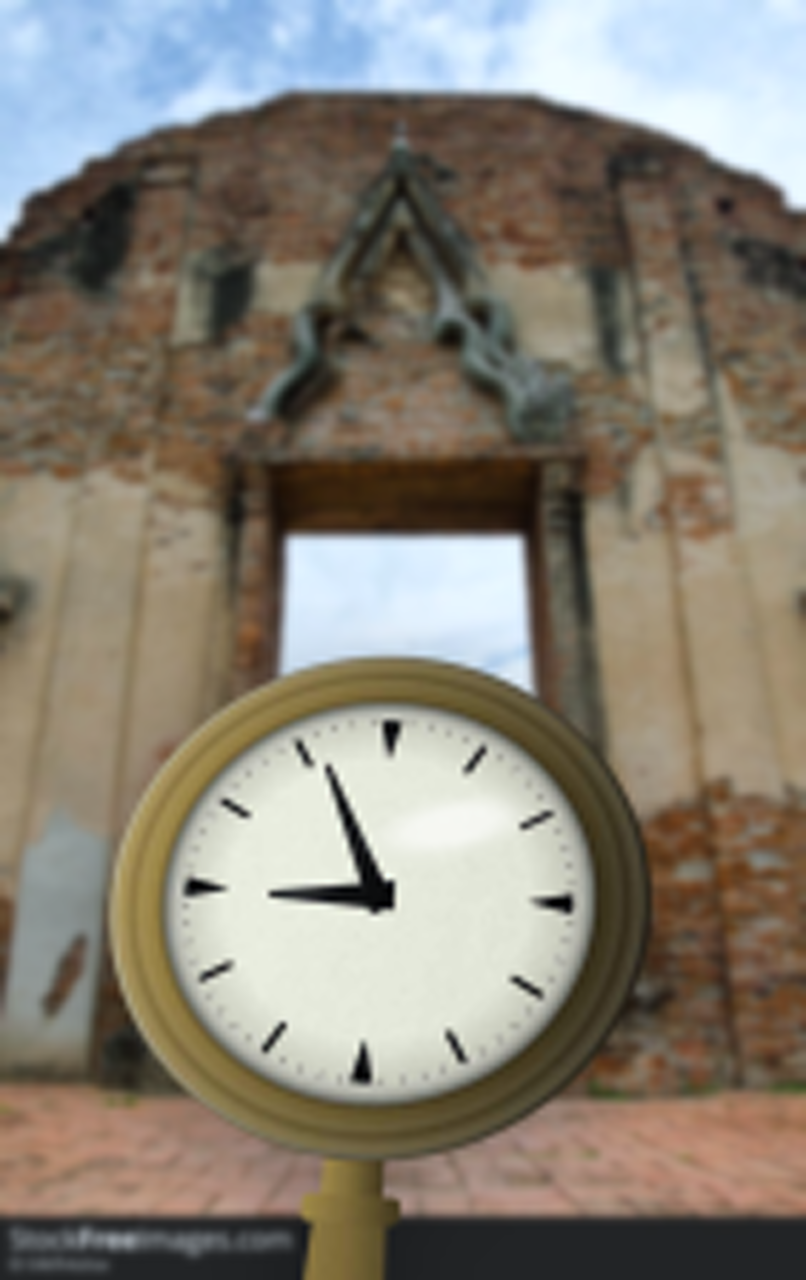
8:56
